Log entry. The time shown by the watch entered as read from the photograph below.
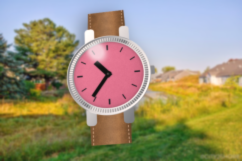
10:36
